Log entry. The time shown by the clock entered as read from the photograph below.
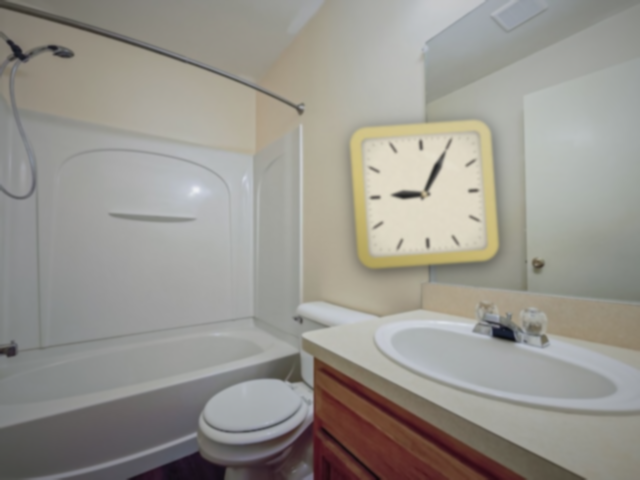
9:05
